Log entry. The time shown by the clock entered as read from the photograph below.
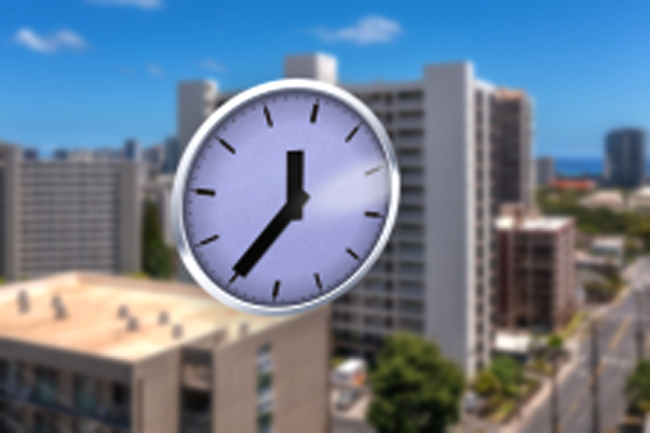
11:35
